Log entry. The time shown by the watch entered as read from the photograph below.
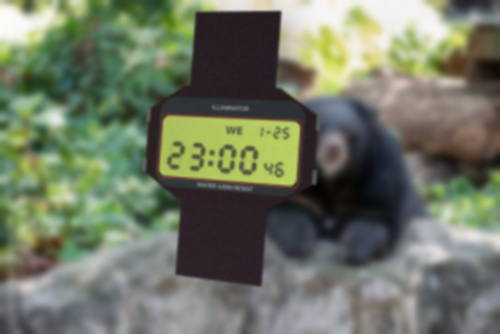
23:00
